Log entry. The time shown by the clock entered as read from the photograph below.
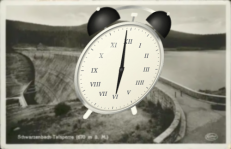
5:59
